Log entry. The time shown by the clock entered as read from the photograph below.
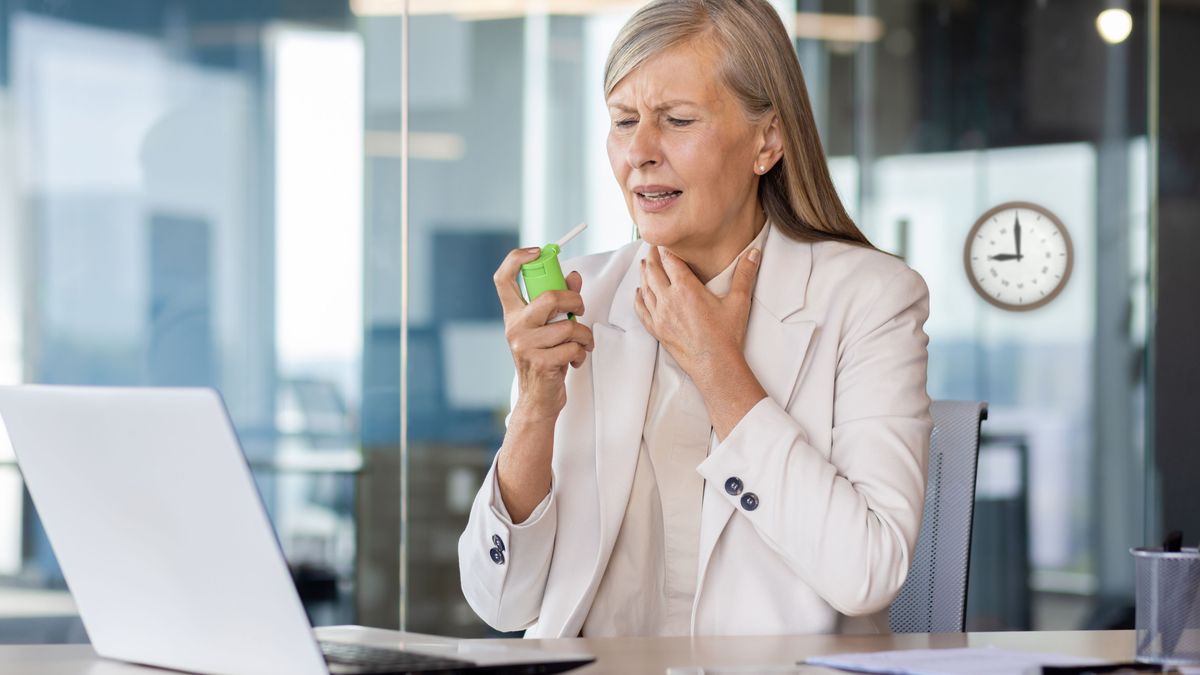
9:00
